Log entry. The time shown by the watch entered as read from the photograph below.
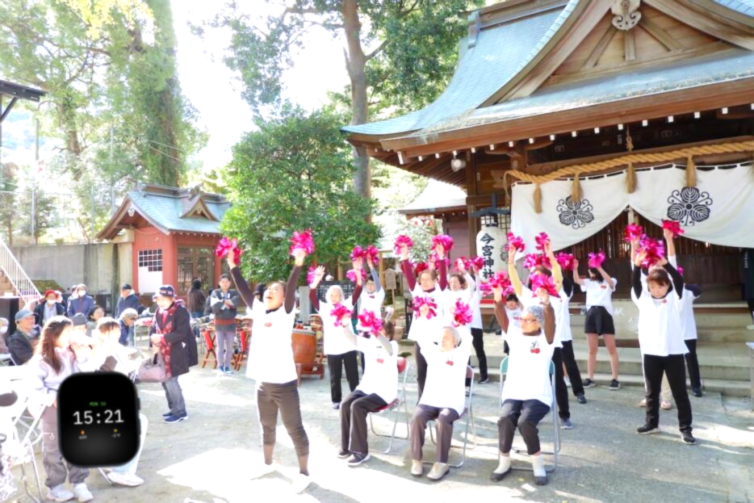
15:21
